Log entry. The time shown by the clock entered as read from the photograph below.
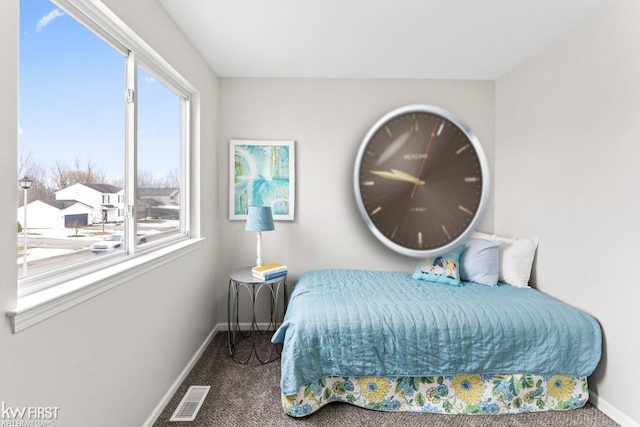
9:47:04
